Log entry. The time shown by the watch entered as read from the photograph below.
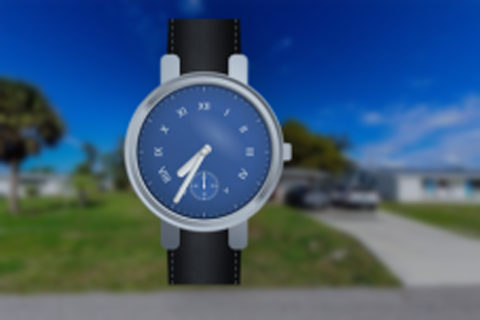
7:35
